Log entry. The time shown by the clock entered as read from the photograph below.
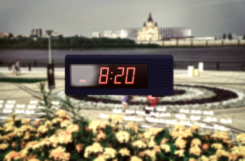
8:20
